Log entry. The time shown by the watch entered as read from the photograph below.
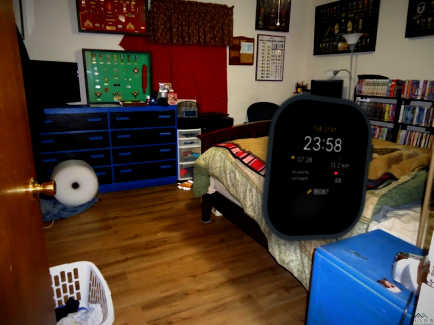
23:58
